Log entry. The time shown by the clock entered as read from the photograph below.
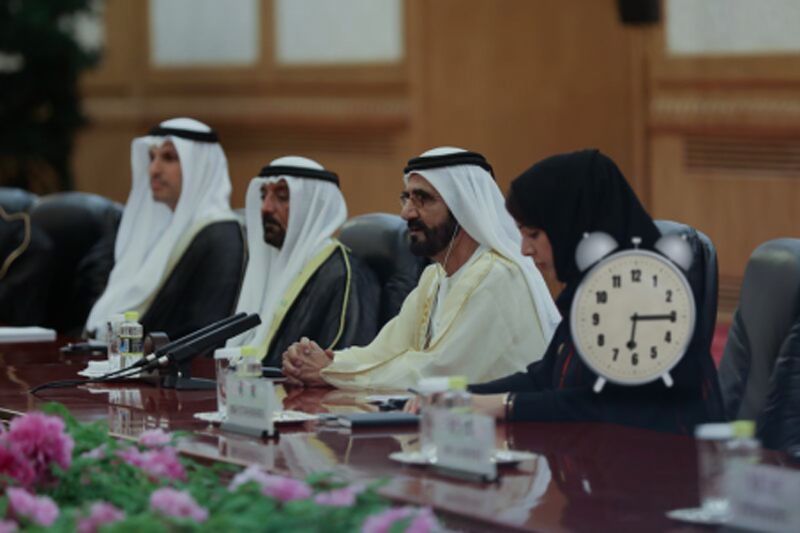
6:15
